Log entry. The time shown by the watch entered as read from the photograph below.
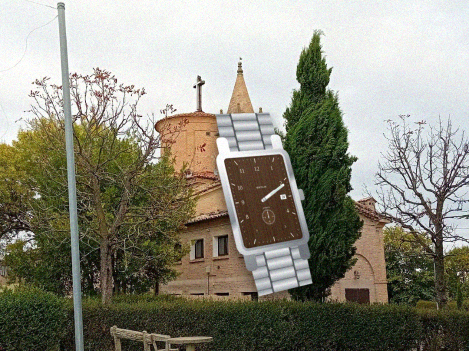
2:11
